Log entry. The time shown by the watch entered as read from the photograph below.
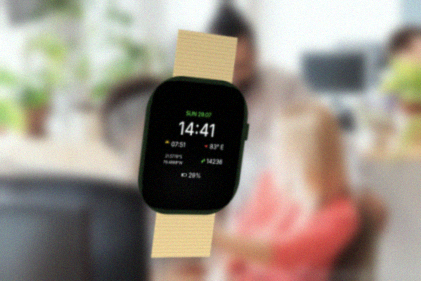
14:41
